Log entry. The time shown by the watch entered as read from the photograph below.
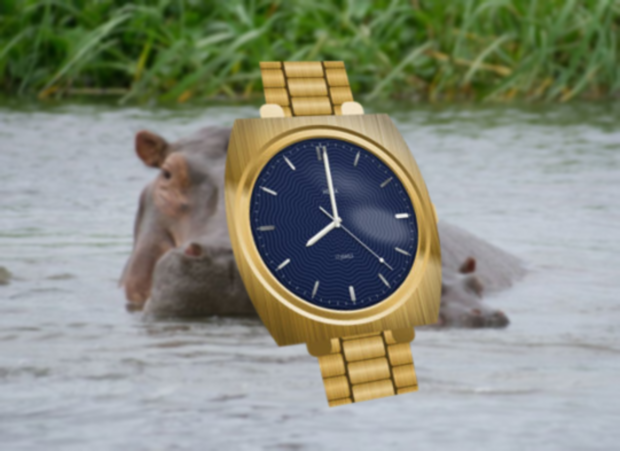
8:00:23
